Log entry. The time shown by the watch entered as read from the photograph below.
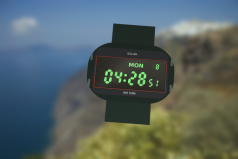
4:28:51
